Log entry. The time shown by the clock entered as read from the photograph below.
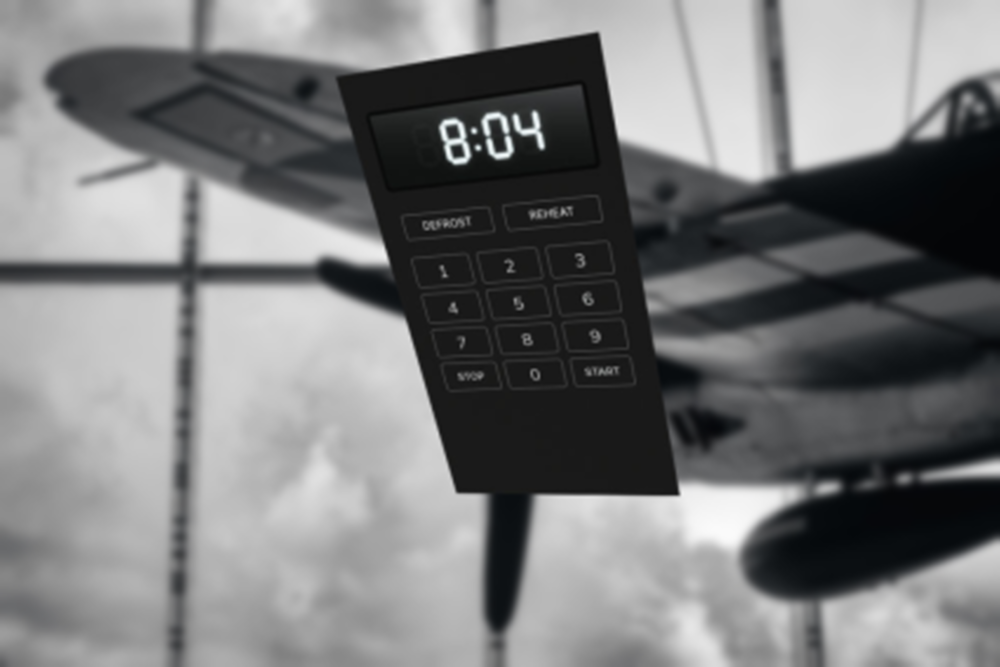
8:04
